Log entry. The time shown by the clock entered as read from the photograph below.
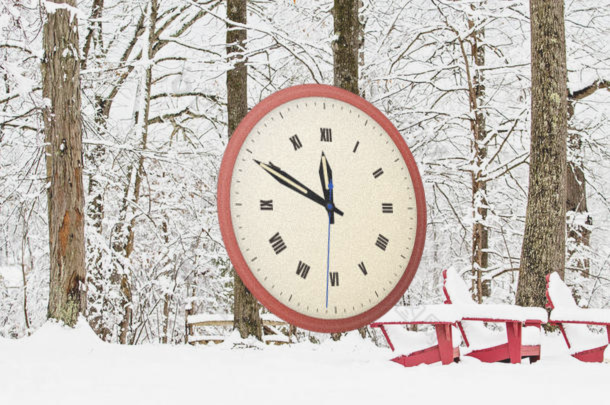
11:49:31
